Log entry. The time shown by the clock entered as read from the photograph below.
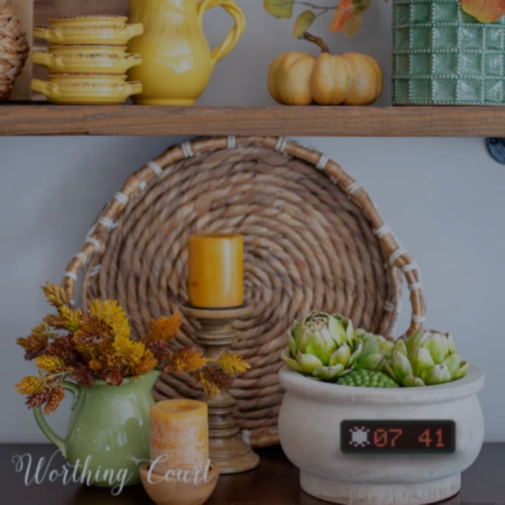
7:41
